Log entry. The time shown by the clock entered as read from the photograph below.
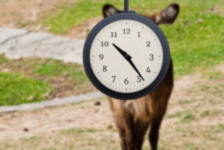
10:24
